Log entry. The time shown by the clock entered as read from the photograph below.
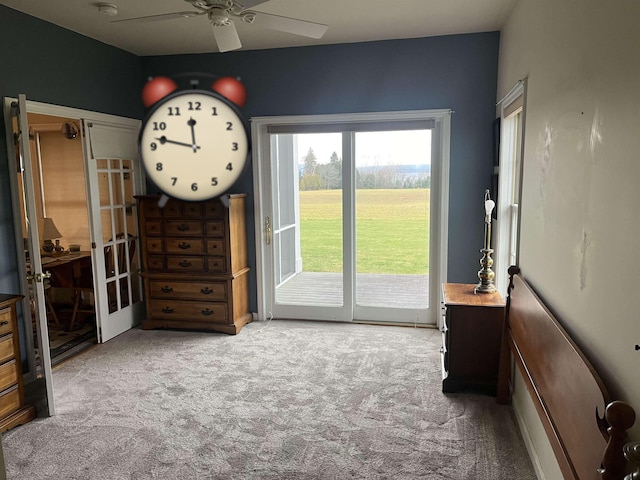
11:47
